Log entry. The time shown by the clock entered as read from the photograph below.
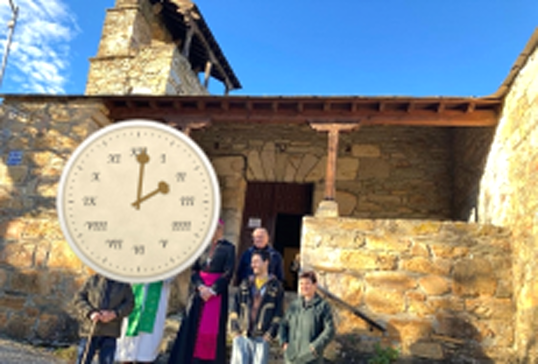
2:01
